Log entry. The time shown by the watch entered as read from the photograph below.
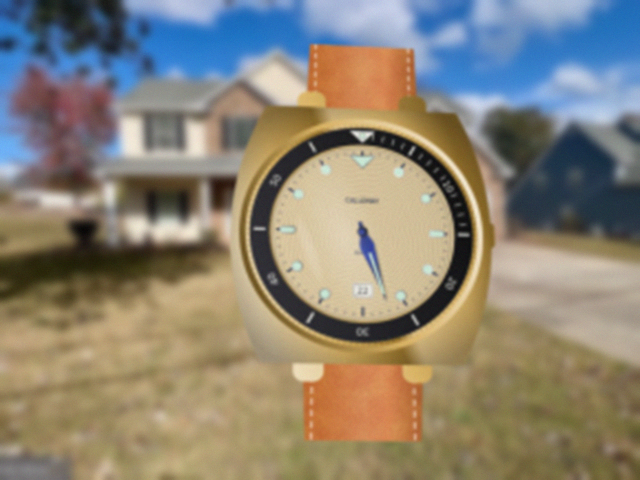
5:27
